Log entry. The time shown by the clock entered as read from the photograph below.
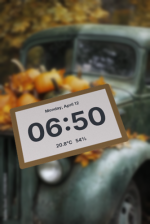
6:50
